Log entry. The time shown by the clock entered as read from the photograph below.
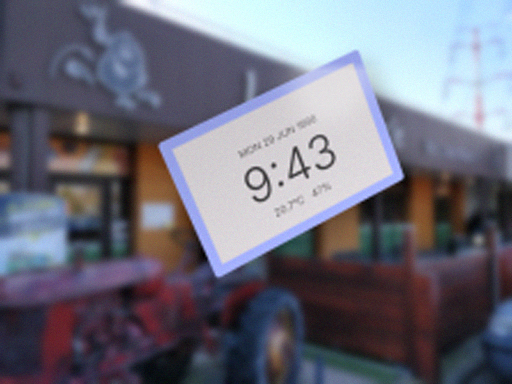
9:43
